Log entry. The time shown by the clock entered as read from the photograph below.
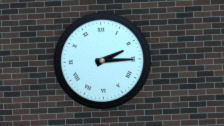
2:15
